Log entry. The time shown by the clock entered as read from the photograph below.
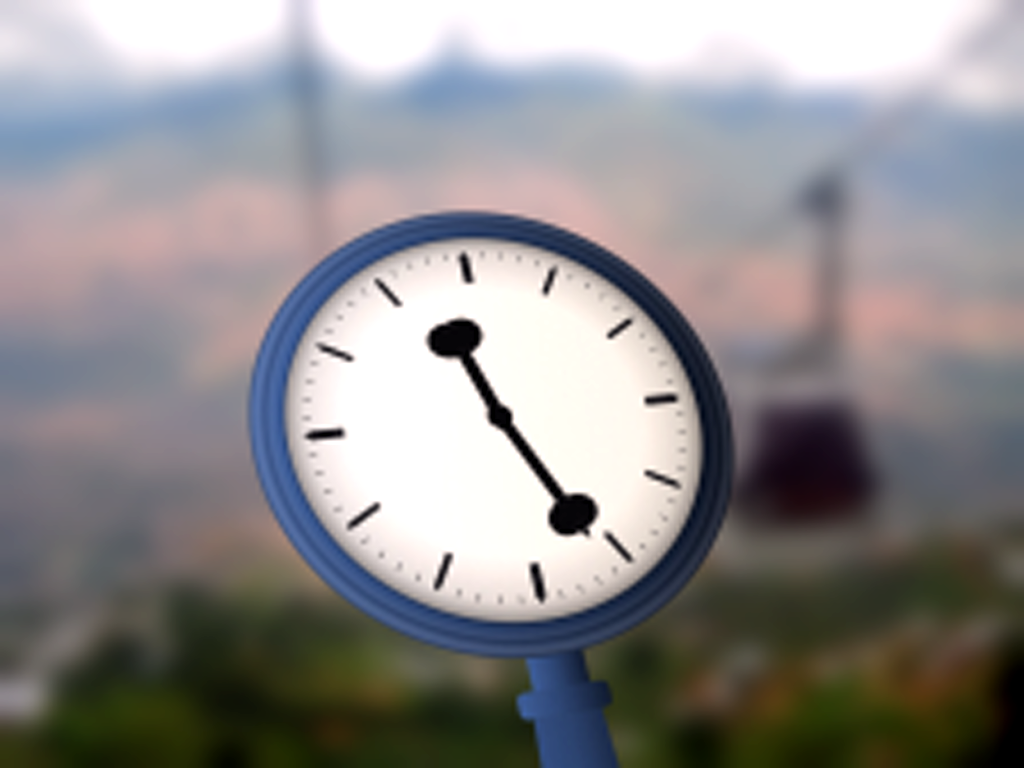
11:26
